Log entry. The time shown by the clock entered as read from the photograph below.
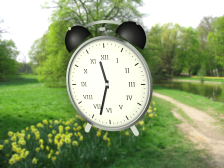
11:33
